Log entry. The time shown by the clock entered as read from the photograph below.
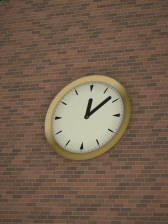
12:08
